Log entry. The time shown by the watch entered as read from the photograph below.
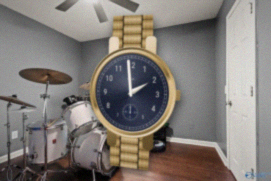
1:59
